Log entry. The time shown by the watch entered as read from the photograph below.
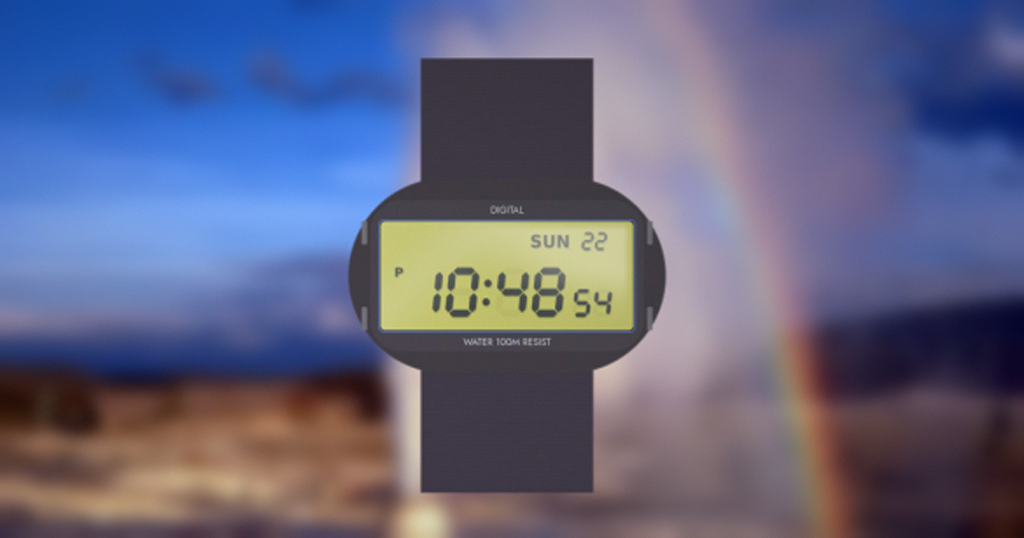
10:48:54
